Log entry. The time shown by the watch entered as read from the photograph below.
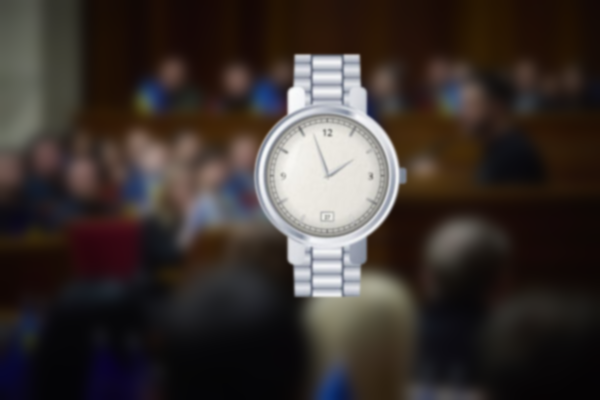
1:57
